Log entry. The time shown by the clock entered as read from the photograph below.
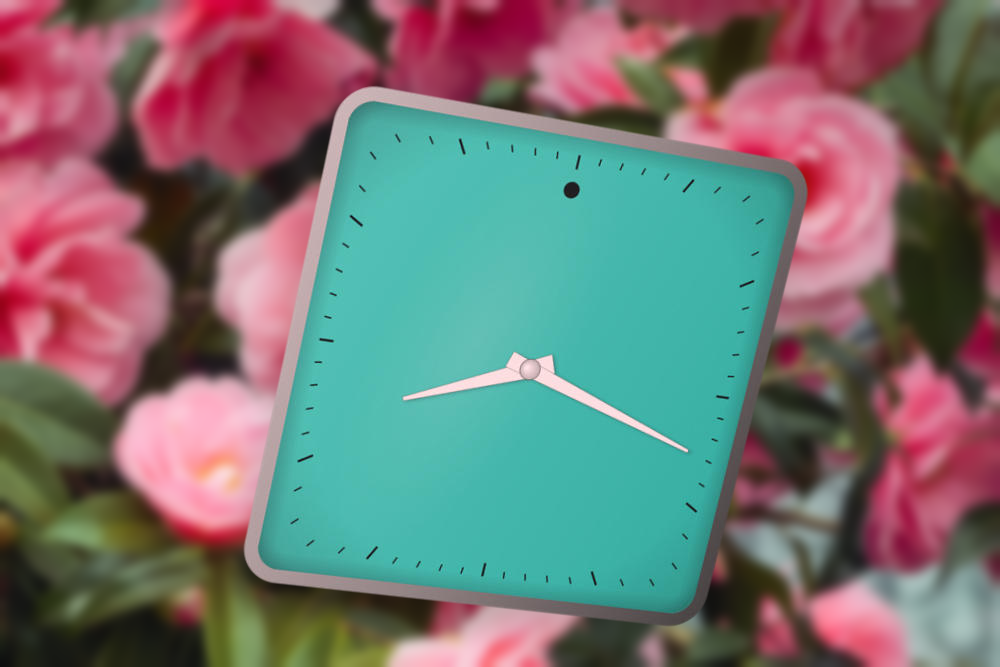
8:18
